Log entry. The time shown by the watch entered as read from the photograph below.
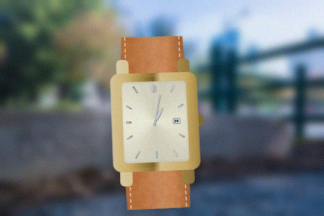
1:02
